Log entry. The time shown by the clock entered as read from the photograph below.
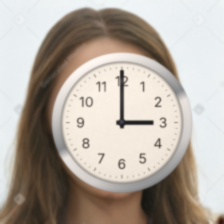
3:00
